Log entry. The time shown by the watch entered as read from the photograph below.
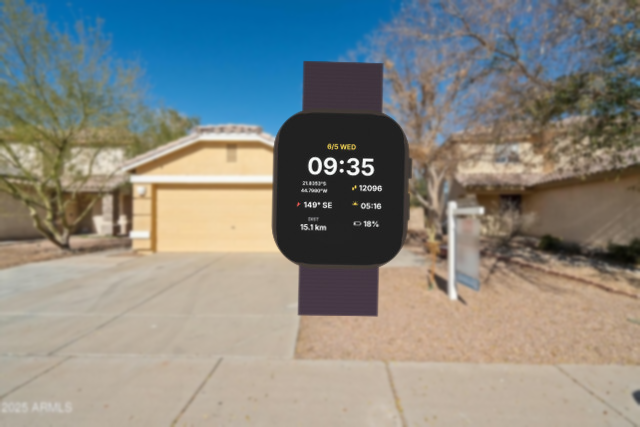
9:35
